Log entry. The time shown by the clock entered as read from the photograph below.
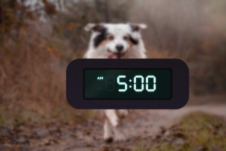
5:00
